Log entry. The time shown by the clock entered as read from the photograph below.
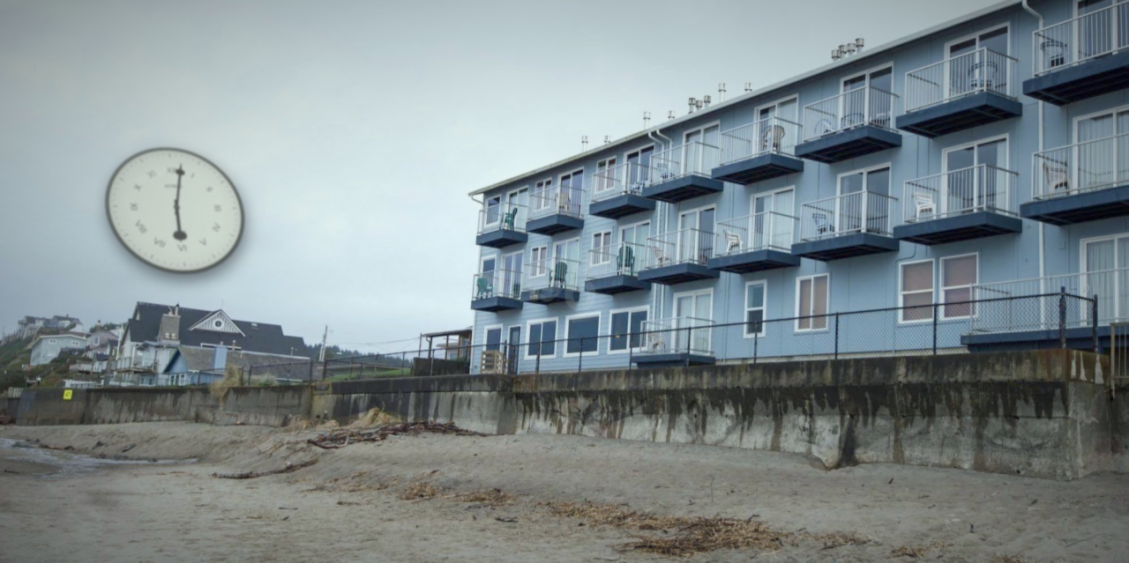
6:02
